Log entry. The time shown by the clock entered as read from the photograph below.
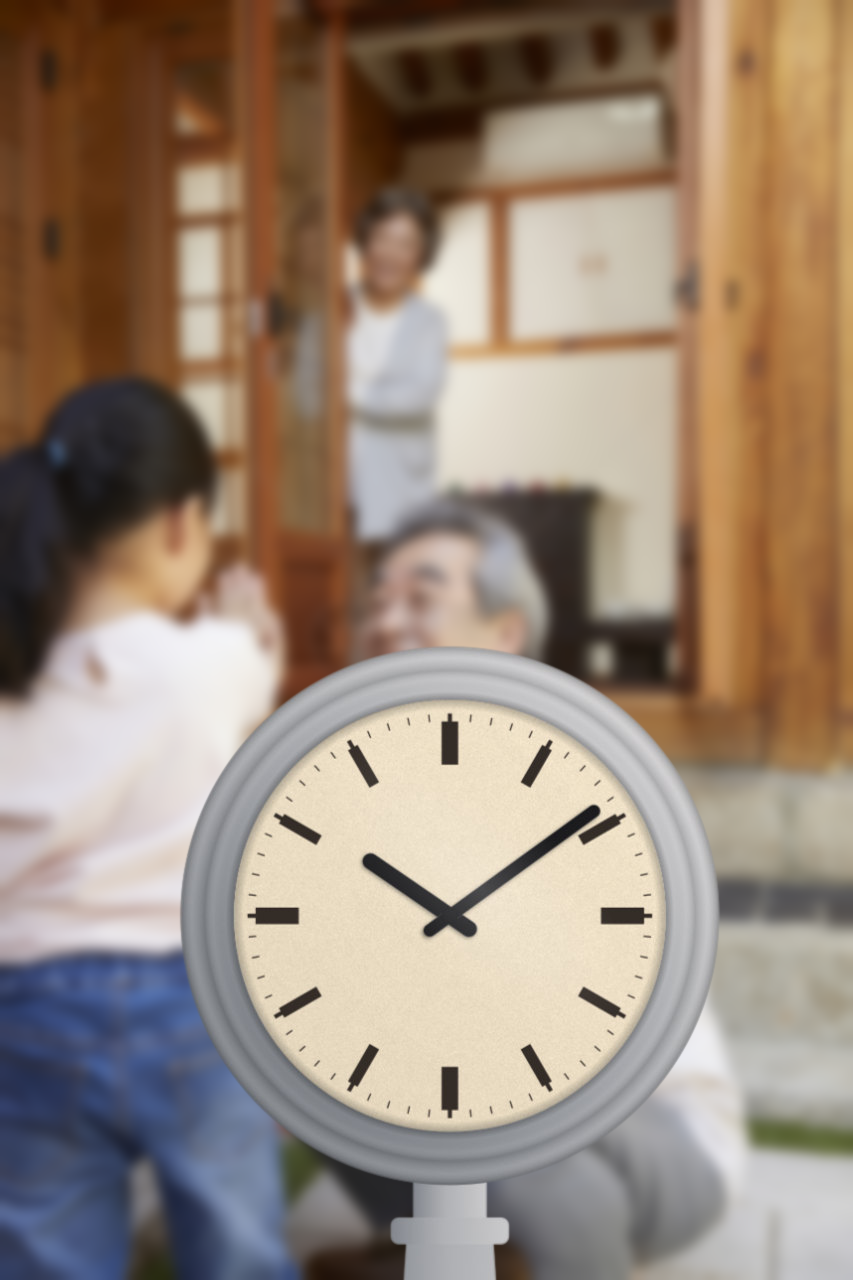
10:09
